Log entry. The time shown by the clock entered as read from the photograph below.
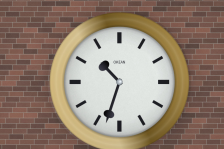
10:33
